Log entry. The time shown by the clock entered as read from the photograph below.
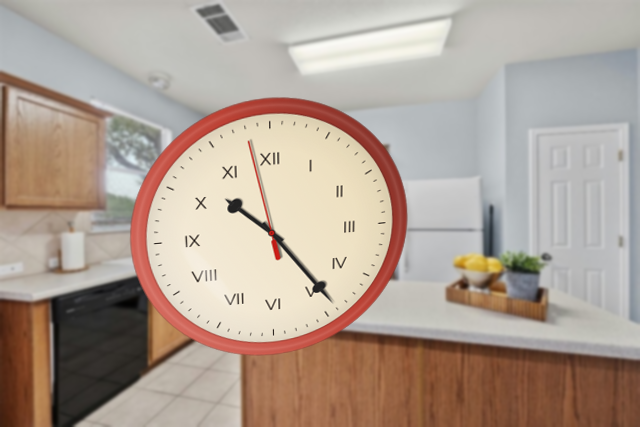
10:23:58
